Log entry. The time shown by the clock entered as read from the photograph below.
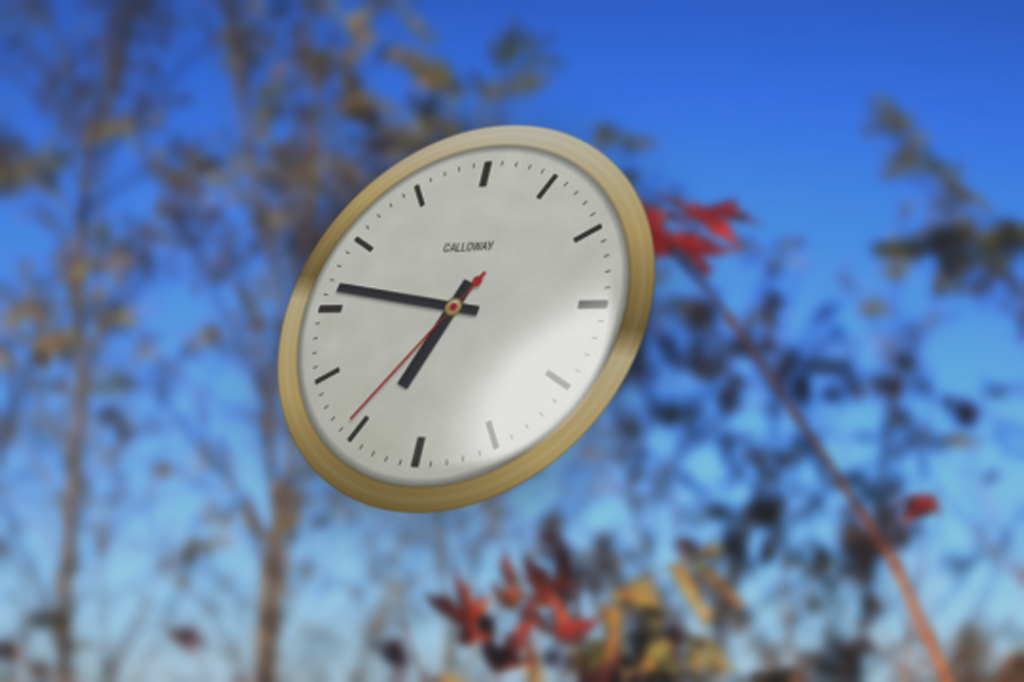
6:46:36
